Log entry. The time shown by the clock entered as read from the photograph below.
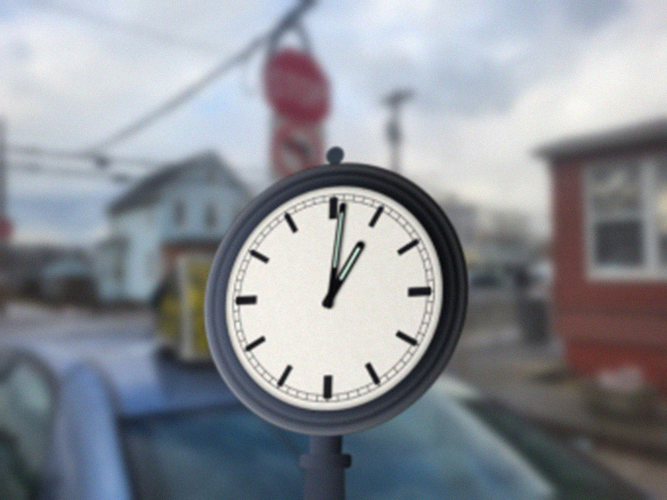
1:01
